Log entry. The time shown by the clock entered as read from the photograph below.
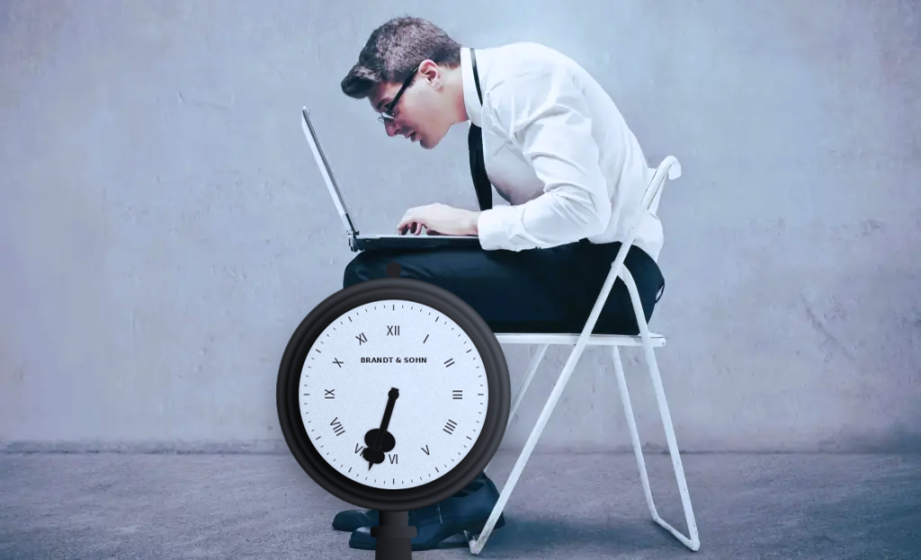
6:33
